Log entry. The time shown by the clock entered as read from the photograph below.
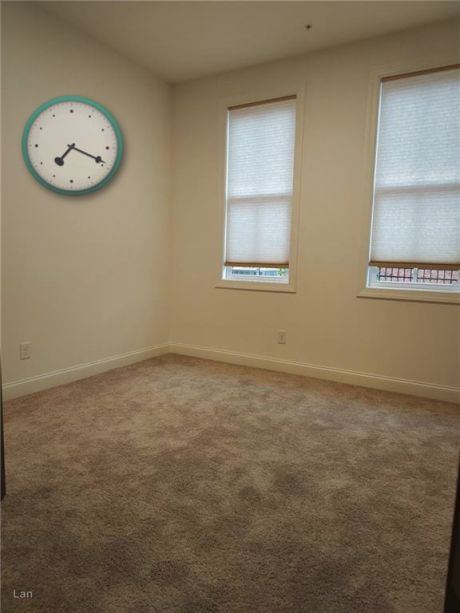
7:19
